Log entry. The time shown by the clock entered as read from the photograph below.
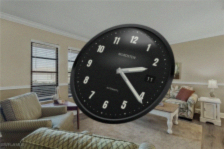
2:21
